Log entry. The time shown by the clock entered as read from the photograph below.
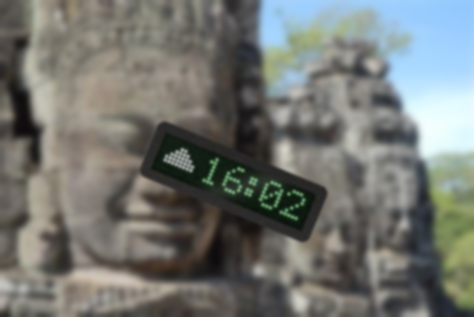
16:02
